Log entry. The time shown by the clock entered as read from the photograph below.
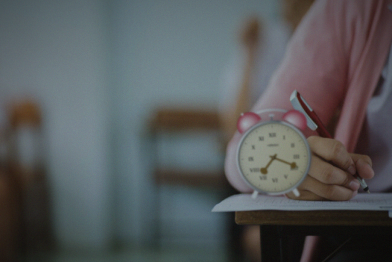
7:19
